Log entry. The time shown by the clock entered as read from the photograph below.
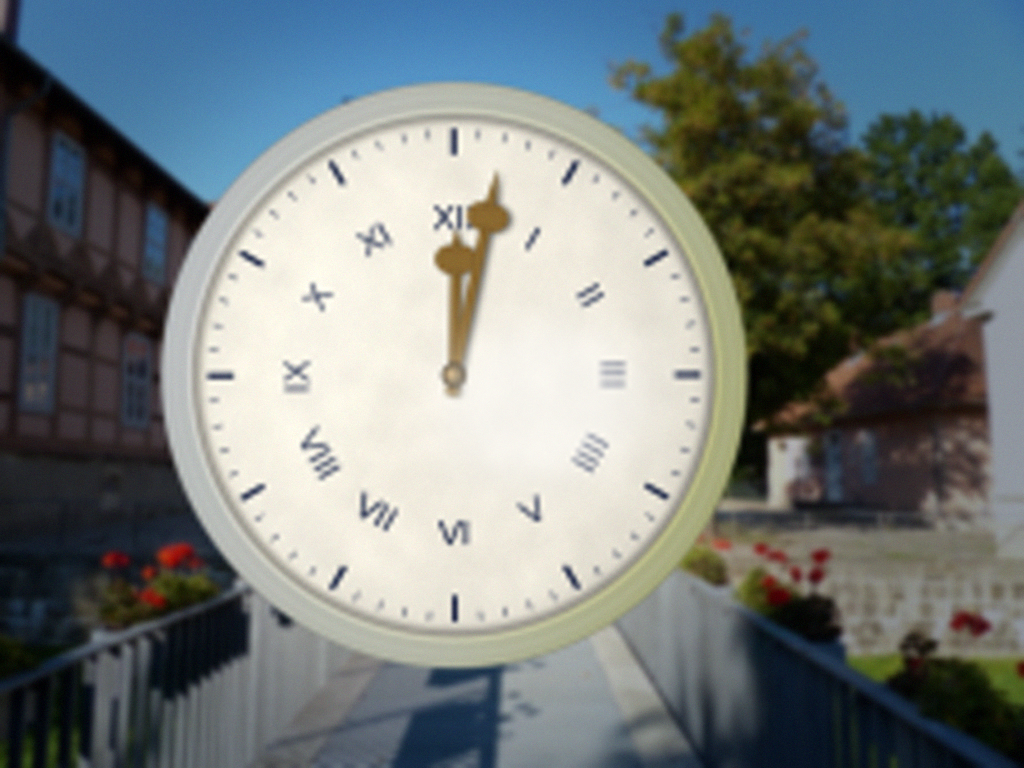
12:02
